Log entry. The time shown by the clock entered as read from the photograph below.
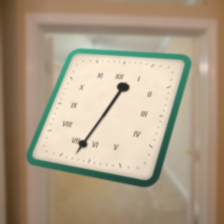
12:33
